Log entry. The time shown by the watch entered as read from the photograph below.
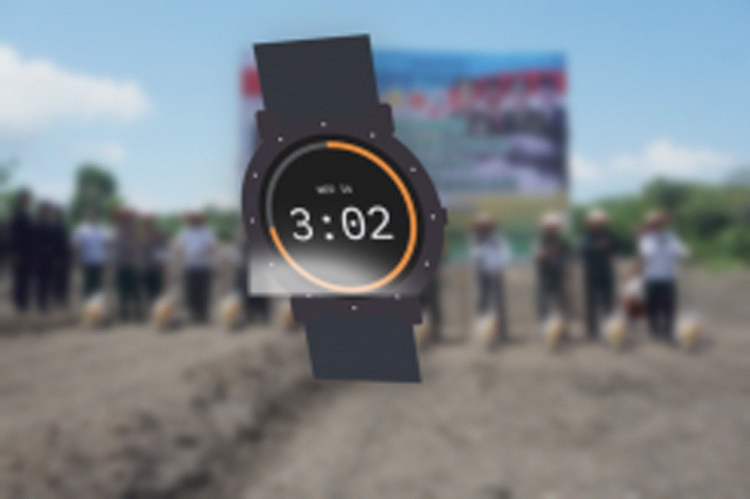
3:02
